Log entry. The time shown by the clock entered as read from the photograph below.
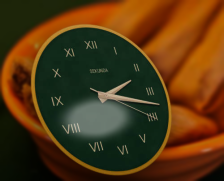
2:17:20
